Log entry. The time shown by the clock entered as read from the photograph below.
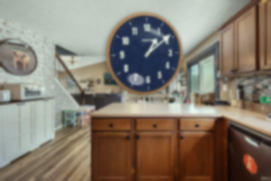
1:09
